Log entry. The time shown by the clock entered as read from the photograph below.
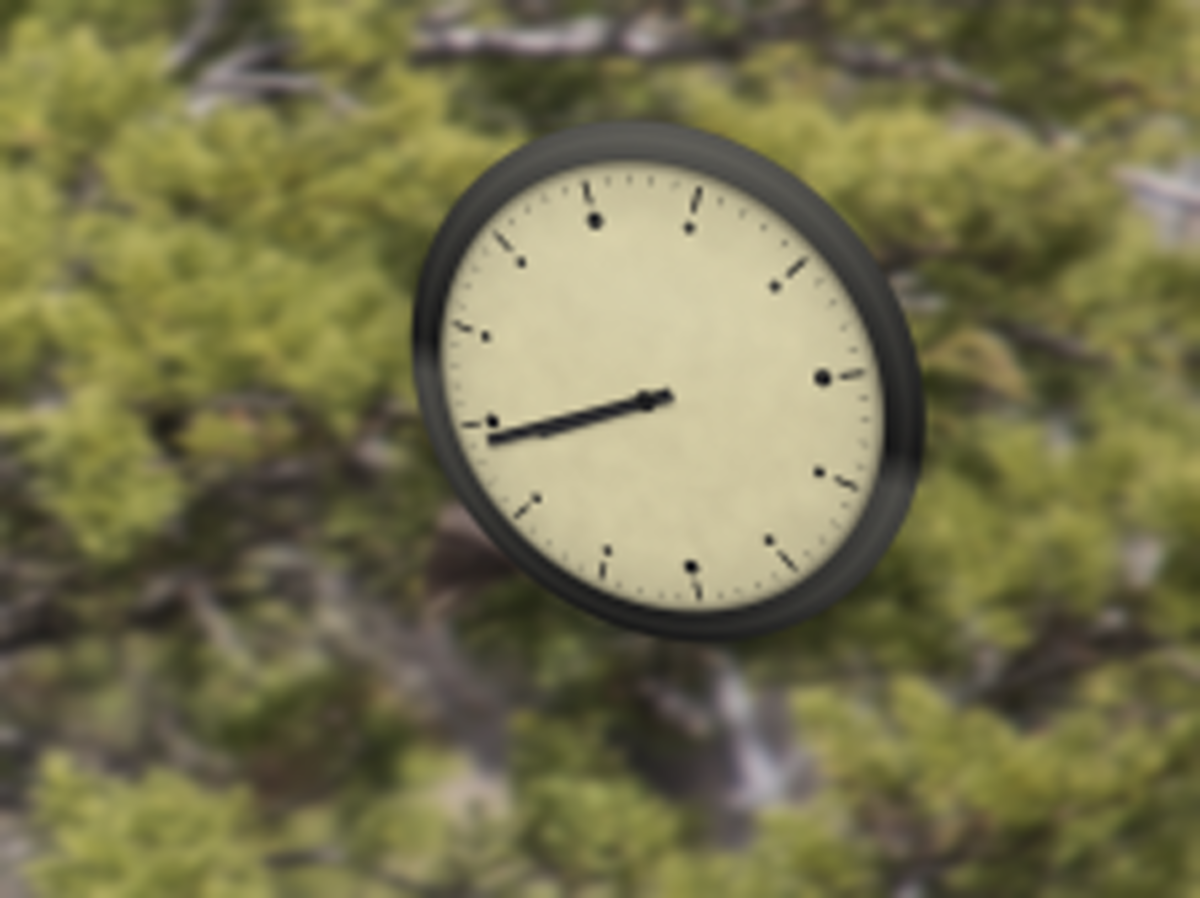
8:44
